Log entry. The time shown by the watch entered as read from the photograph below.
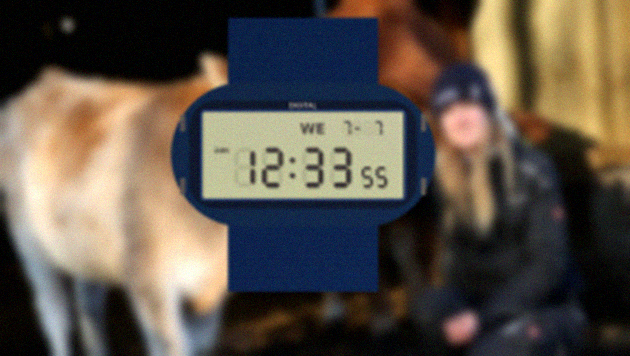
12:33:55
